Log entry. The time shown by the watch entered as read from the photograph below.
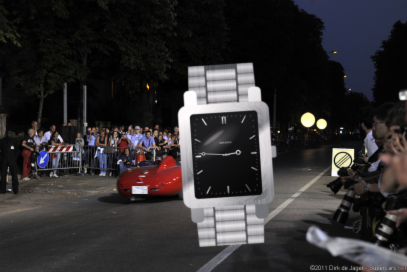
2:46
